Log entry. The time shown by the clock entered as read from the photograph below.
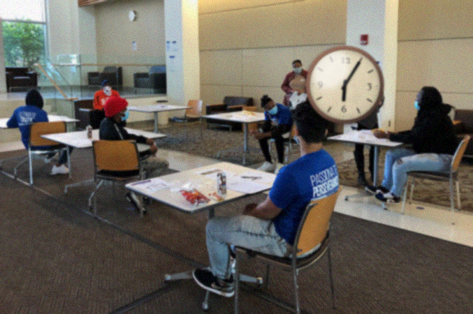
6:05
